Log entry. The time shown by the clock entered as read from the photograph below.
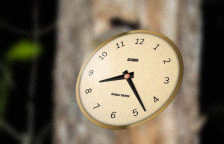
8:23
